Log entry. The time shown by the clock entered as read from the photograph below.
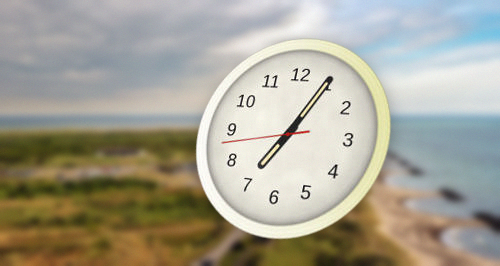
7:04:43
